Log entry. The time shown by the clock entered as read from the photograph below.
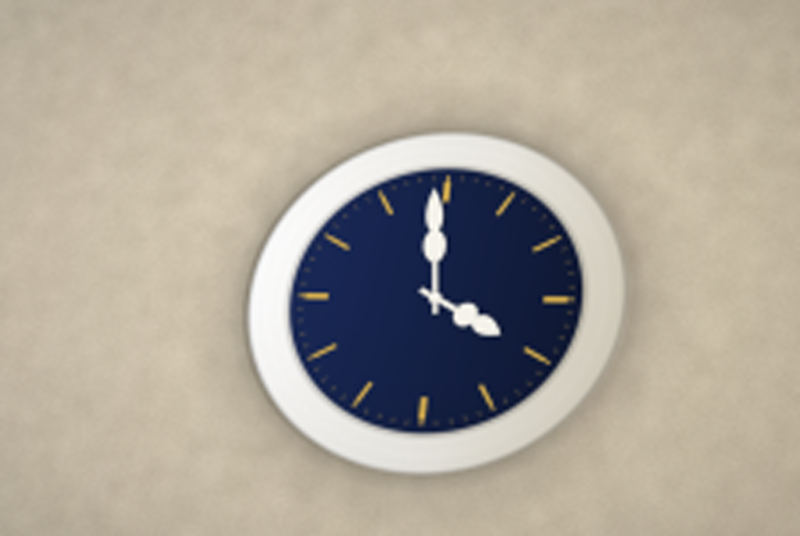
3:59
